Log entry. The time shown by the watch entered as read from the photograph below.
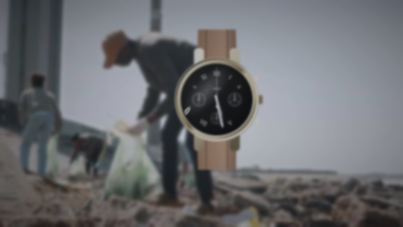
5:28
